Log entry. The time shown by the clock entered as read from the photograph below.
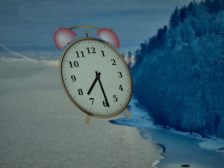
7:29
